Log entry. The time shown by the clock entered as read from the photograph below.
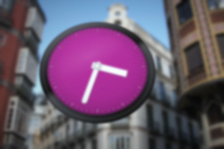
3:33
